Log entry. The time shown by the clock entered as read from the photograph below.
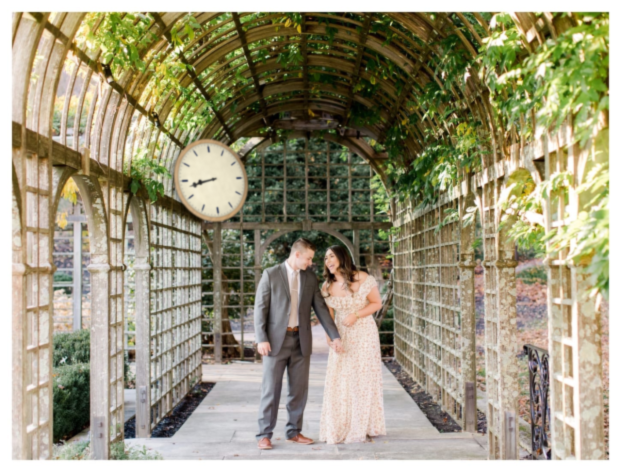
8:43
